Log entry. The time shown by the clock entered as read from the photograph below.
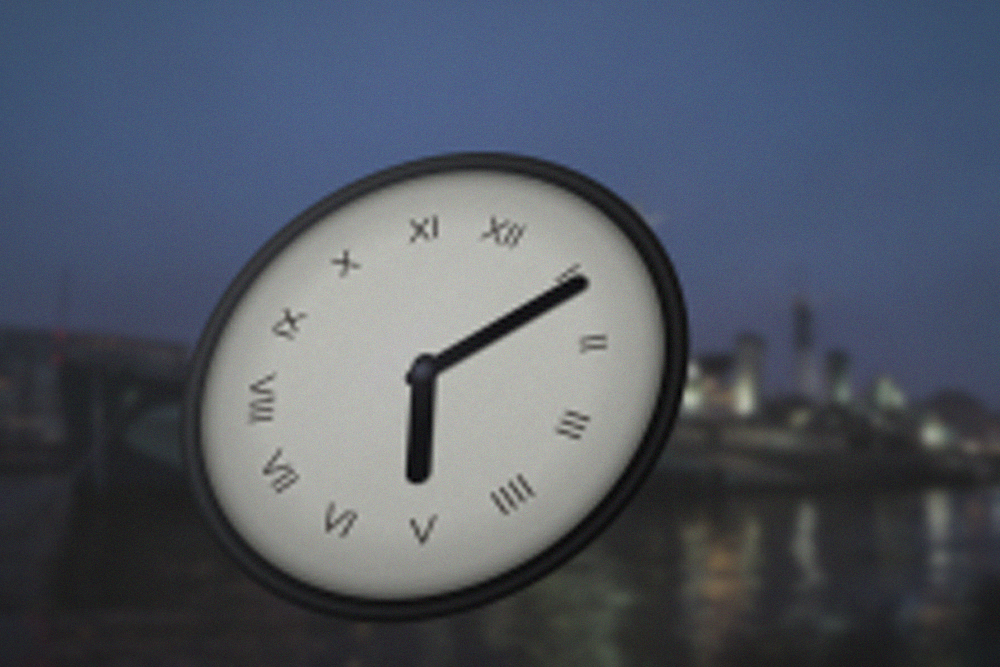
5:06
